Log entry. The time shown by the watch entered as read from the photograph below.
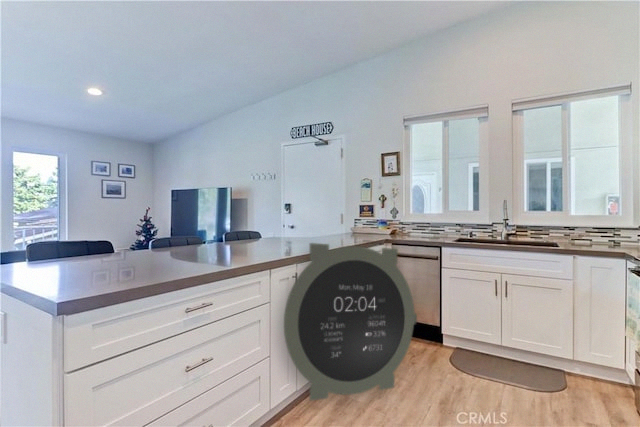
2:04
